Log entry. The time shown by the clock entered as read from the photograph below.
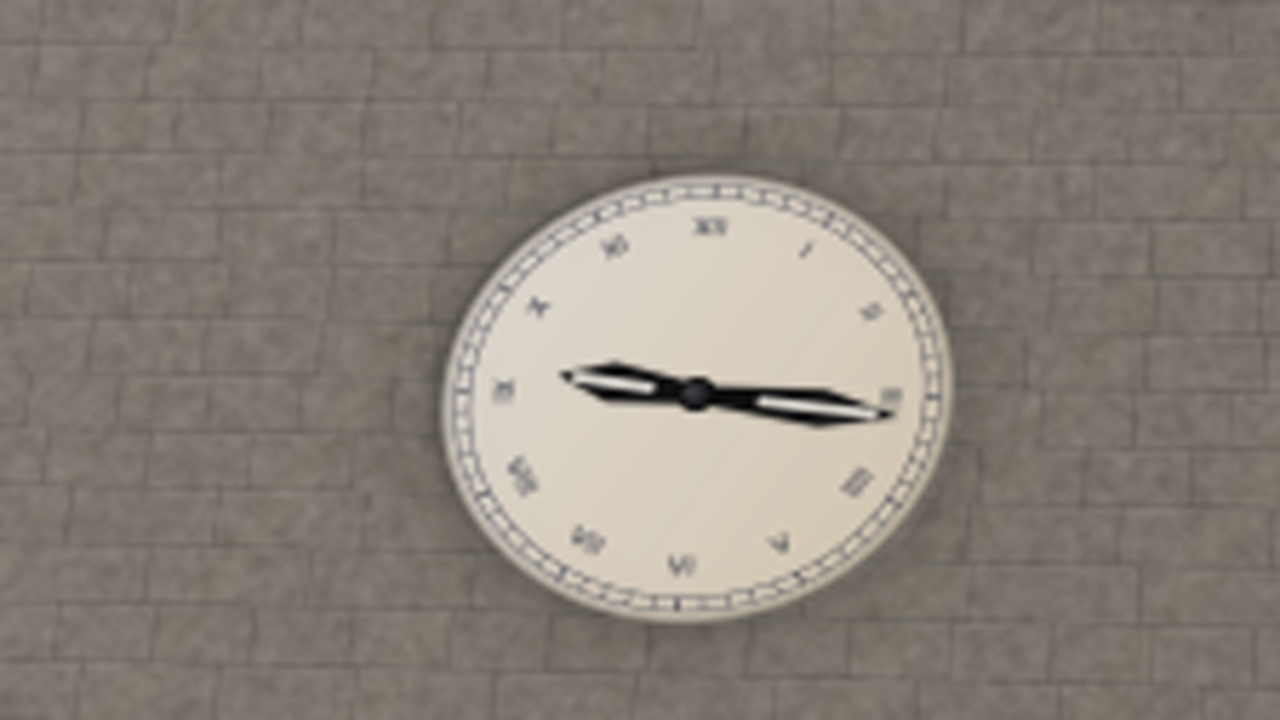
9:16
